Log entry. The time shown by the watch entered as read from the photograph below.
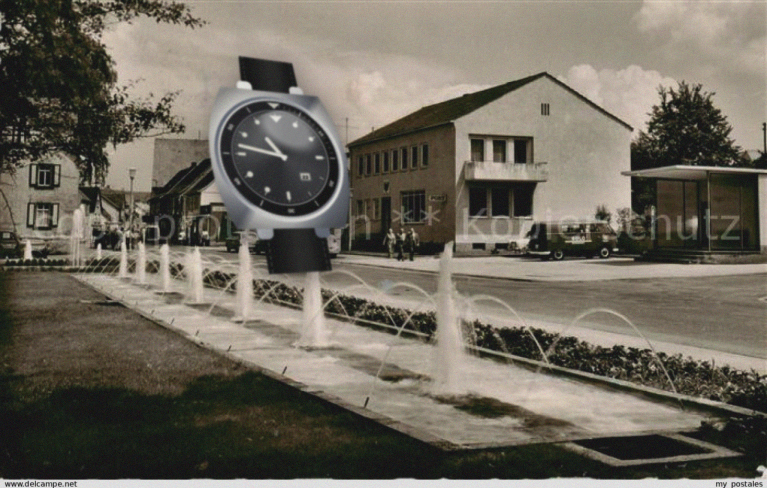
10:47
